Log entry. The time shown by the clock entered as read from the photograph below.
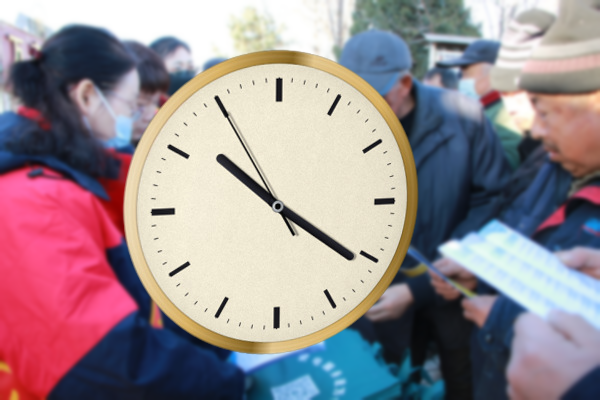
10:20:55
